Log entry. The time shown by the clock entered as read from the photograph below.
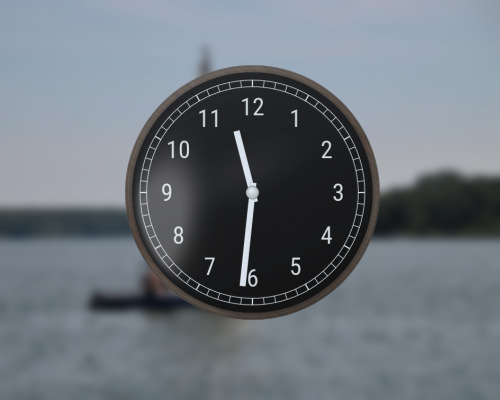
11:31
